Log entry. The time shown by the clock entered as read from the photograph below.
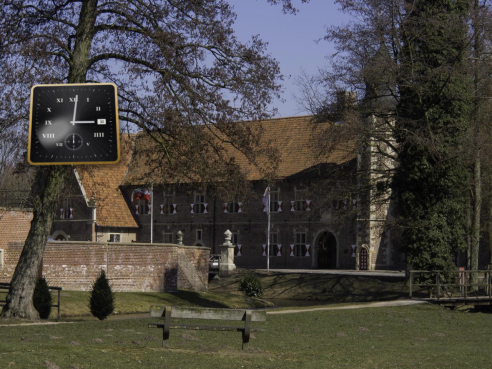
3:01
